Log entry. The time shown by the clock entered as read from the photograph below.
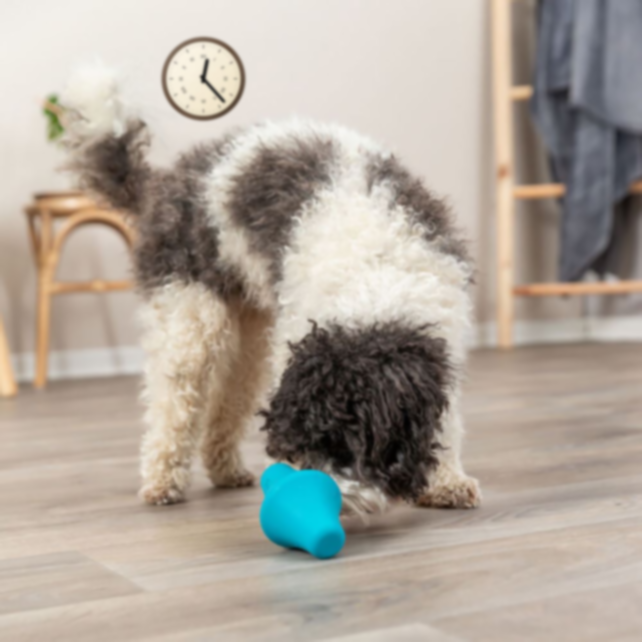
12:23
